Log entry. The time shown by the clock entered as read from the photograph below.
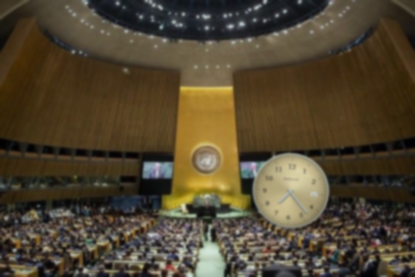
7:23
